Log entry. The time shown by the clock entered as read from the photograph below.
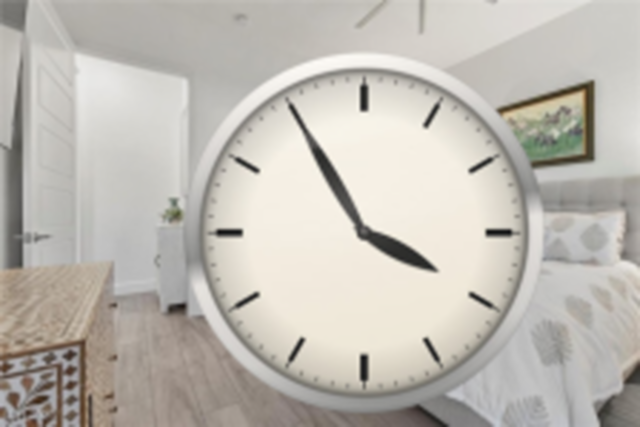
3:55
